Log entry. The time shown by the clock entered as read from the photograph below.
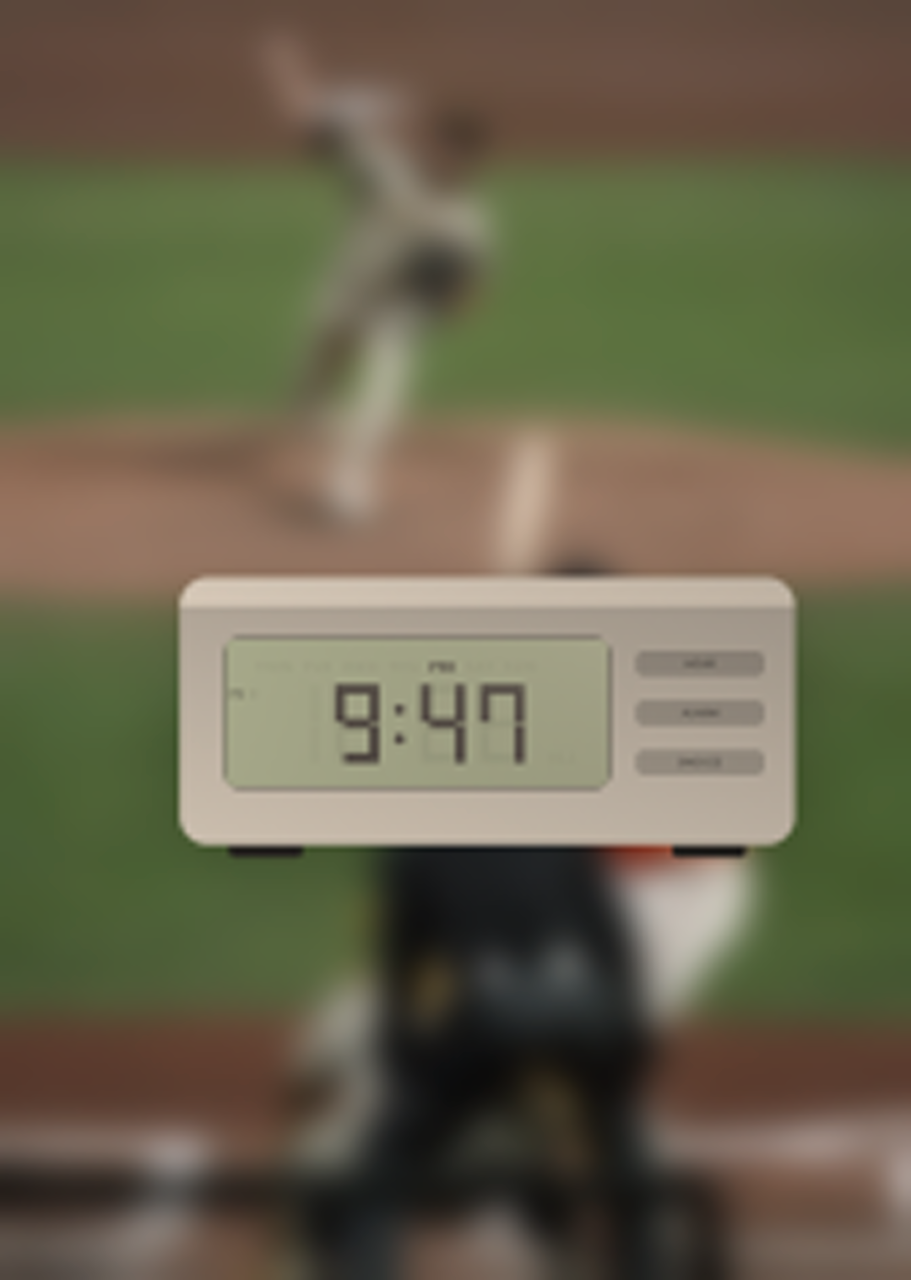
9:47
